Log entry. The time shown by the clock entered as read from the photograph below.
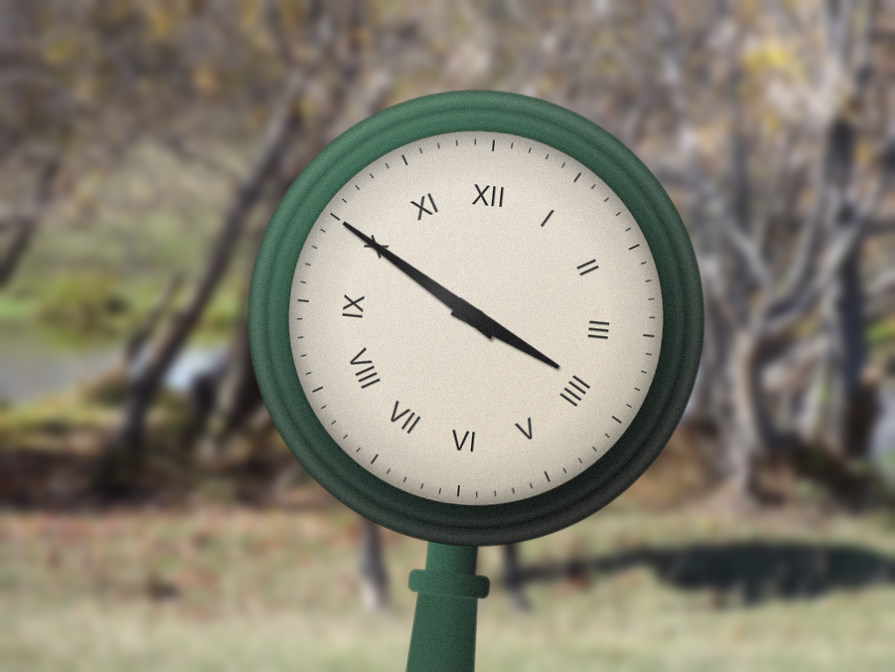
3:50
